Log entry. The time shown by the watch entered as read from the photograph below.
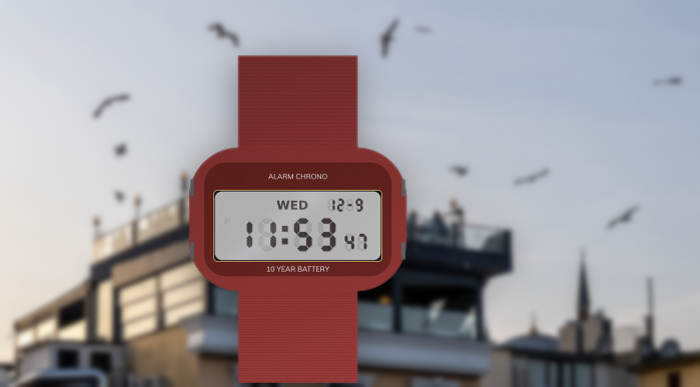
11:53:47
